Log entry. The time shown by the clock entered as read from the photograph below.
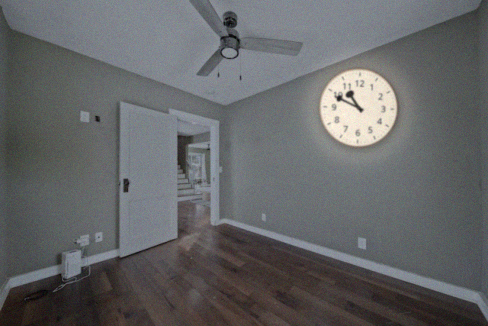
10:49
